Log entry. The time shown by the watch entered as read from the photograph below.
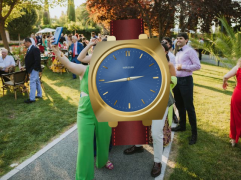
2:44
